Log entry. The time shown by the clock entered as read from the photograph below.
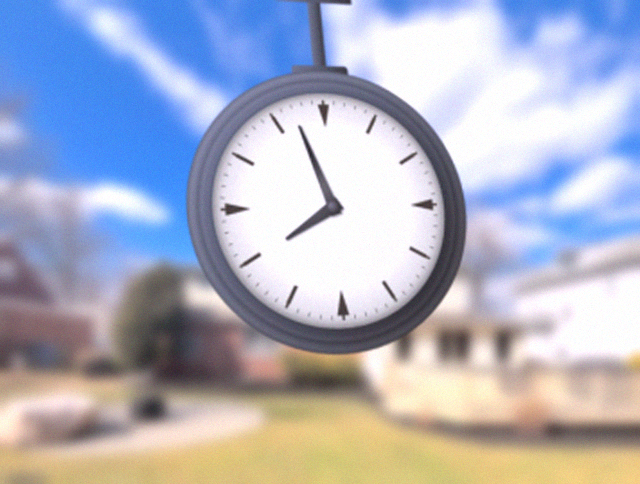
7:57
